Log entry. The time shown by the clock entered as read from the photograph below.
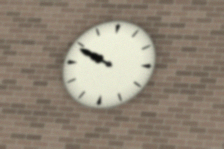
9:49
